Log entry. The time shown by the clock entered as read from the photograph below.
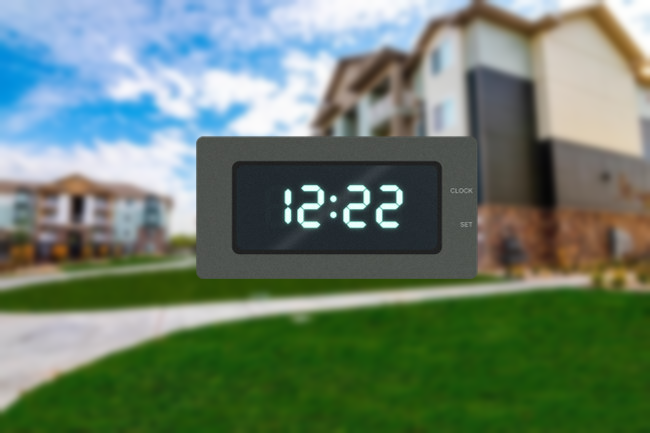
12:22
